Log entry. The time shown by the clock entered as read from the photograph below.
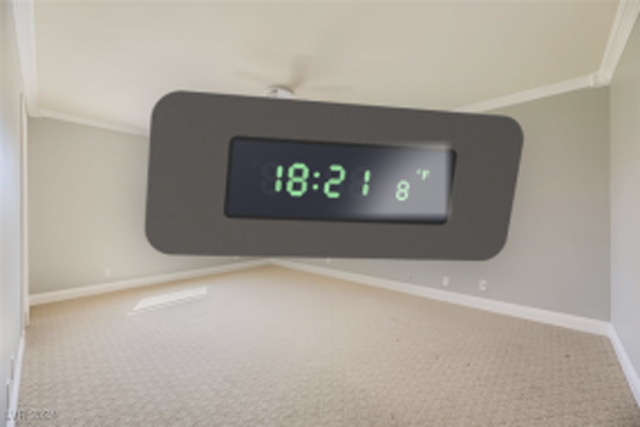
18:21
